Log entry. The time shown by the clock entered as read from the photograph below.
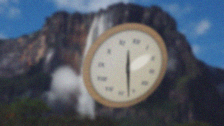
11:27
